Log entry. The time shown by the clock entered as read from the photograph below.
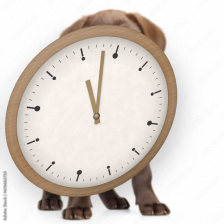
10:58
